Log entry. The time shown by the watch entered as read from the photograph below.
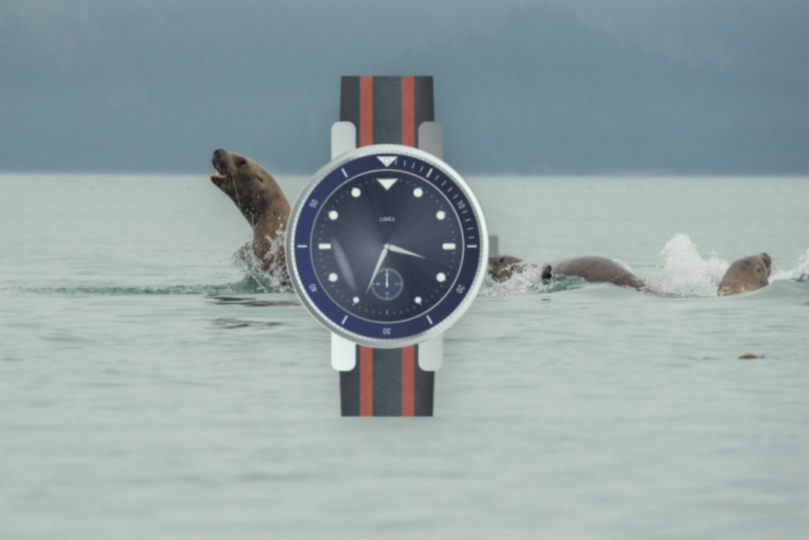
3:34
